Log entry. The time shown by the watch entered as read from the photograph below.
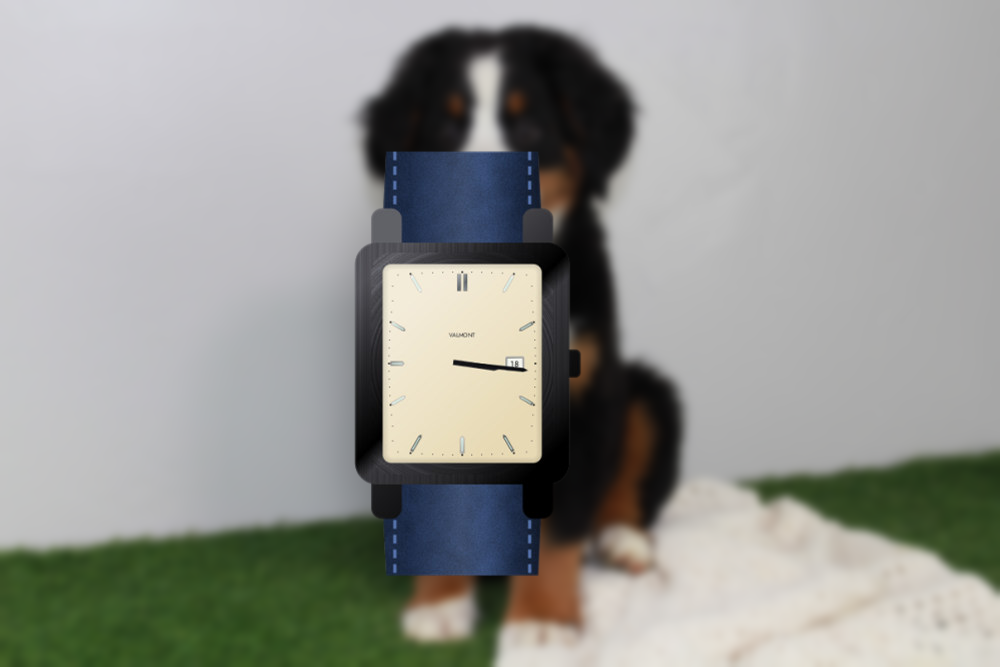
3:16
